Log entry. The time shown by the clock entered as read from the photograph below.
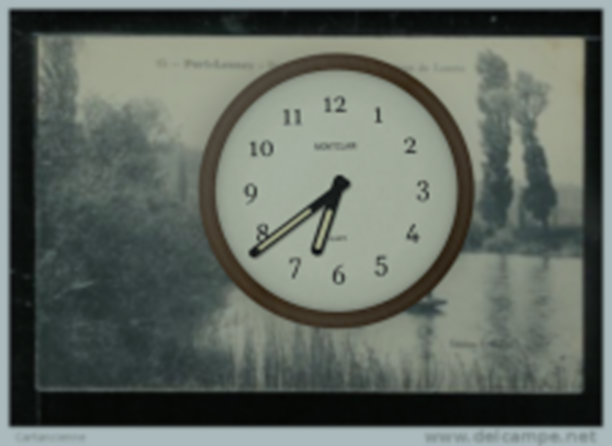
6:39
